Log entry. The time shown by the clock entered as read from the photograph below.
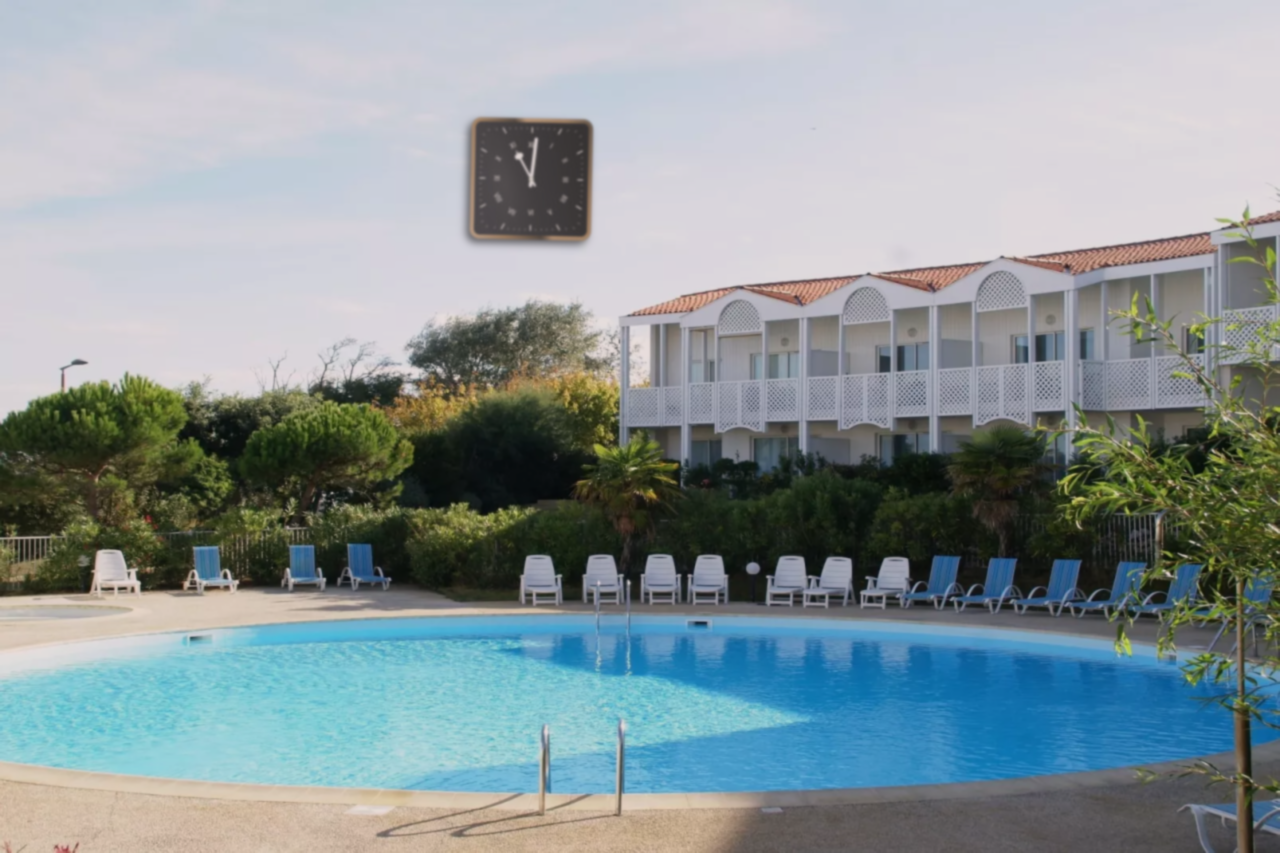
11:01
